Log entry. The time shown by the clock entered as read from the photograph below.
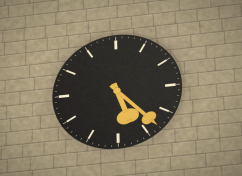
5:23
